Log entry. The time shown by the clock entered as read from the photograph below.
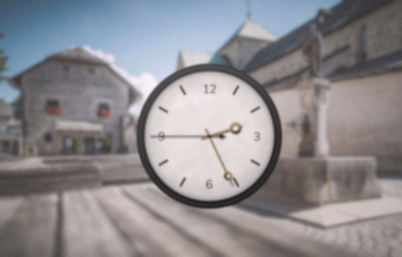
2:25:45
